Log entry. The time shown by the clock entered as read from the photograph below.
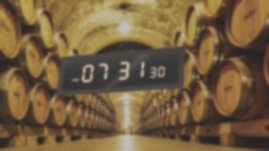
7:31
